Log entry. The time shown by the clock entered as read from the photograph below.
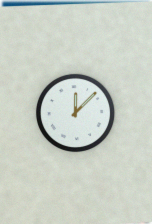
12:08
